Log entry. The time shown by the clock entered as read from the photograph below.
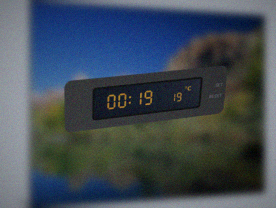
0:19
